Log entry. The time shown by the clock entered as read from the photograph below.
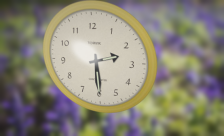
2:30
